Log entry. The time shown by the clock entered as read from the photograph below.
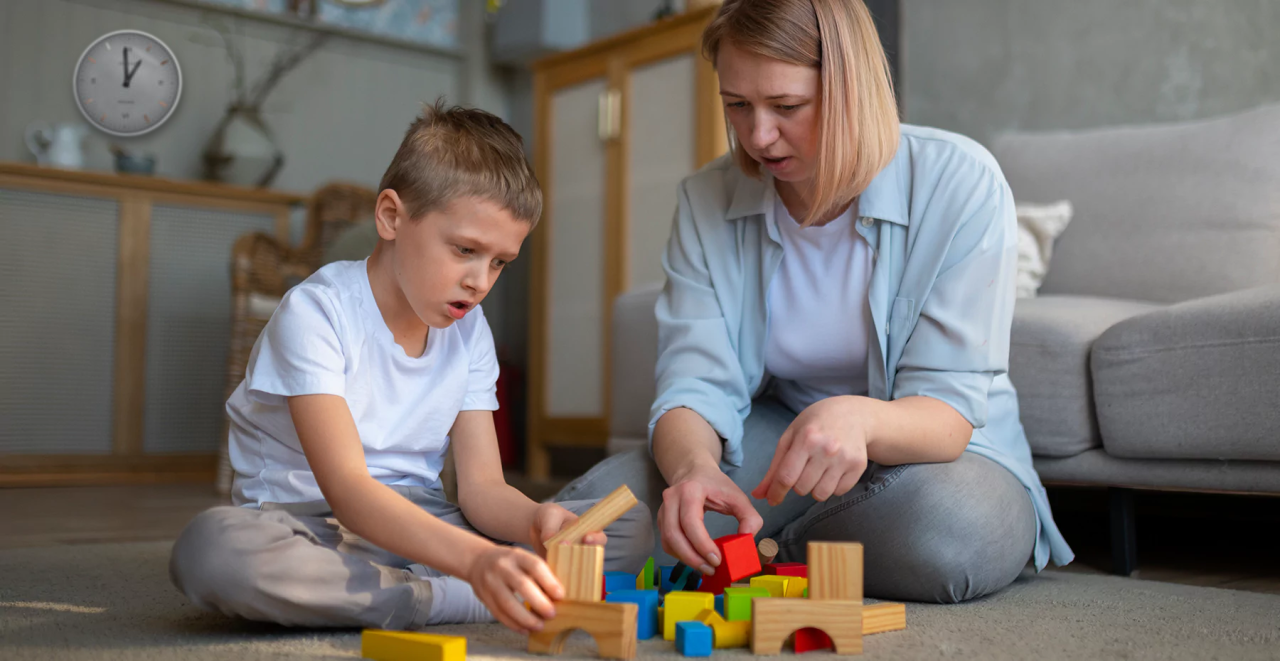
12:59
